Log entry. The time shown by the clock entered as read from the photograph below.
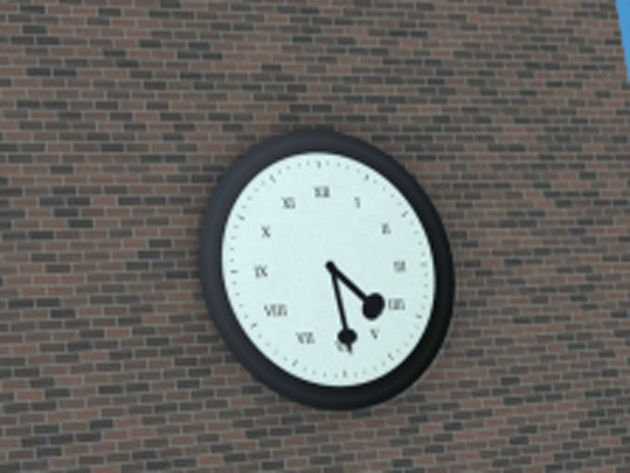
4:29
